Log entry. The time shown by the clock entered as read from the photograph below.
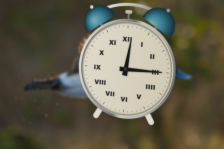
12:15
